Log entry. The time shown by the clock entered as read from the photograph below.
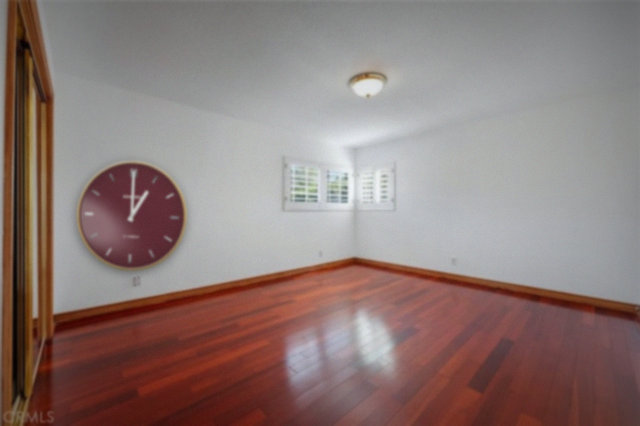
1:00
